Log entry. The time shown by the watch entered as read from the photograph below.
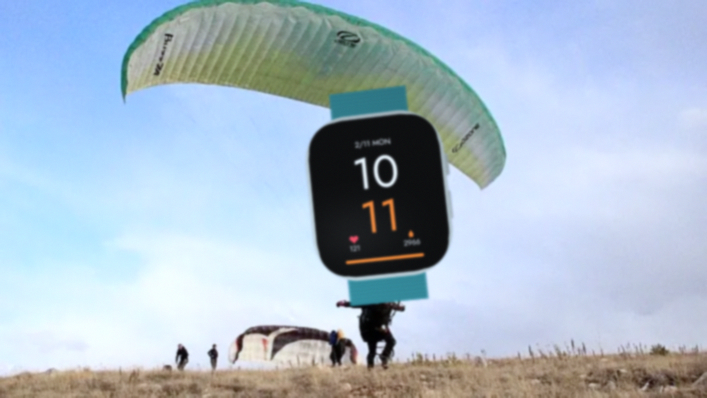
10:11
